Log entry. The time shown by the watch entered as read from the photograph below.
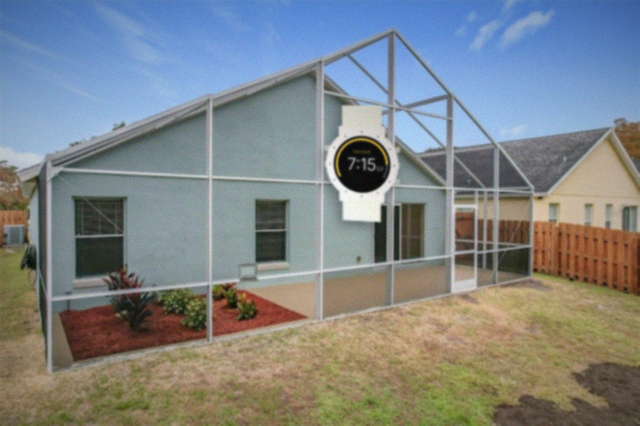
7:15
